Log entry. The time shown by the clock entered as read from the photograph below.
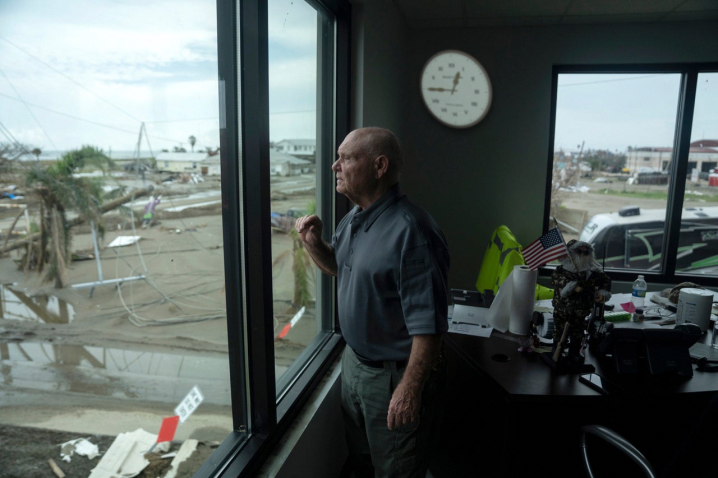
12:45
